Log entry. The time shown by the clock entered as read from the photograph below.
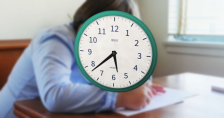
5:38
